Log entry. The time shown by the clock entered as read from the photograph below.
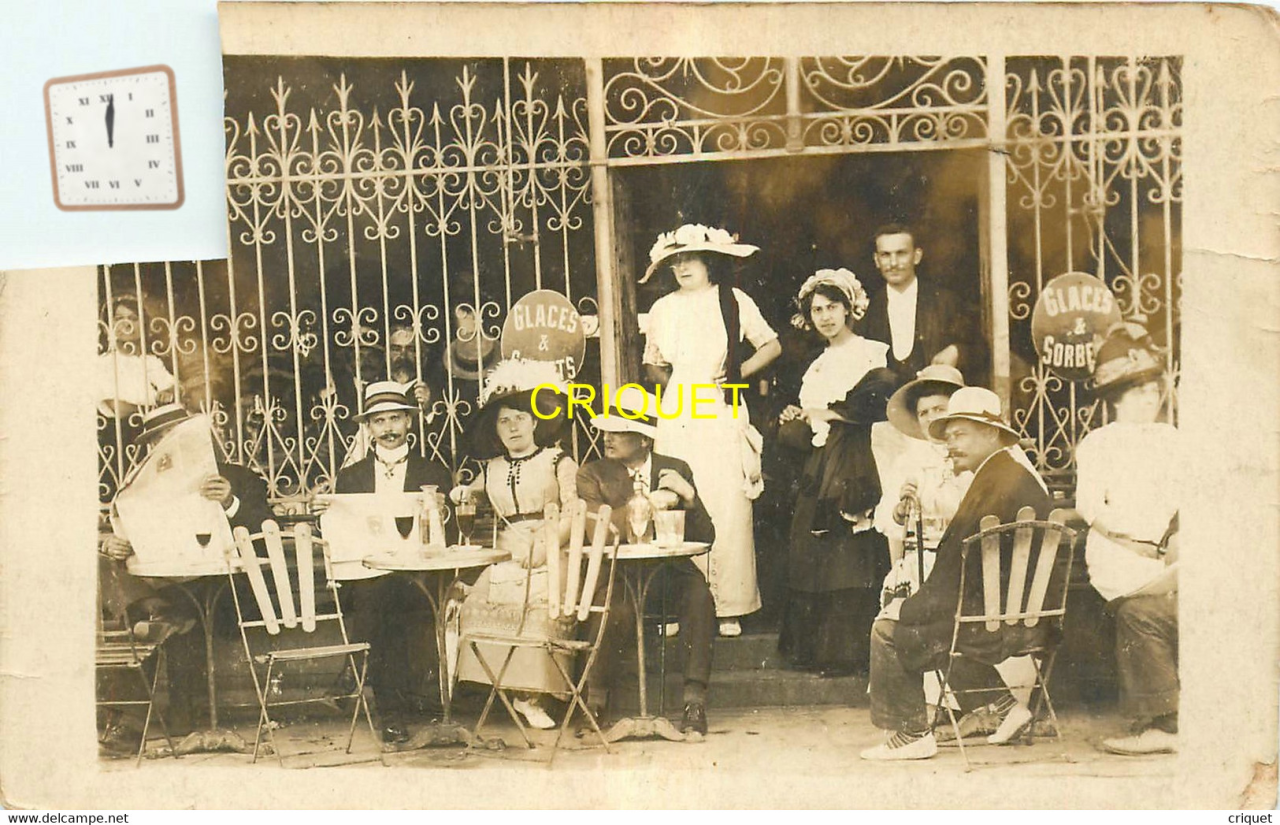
12:01
